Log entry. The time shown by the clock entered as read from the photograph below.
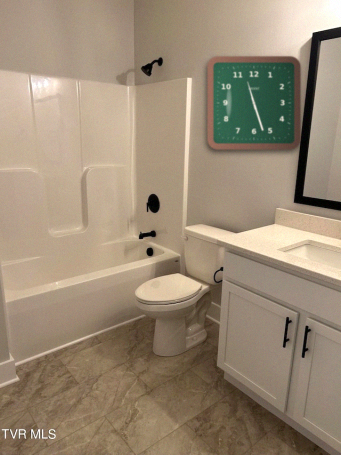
11:27
